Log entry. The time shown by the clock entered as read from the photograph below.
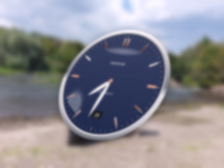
7:32
